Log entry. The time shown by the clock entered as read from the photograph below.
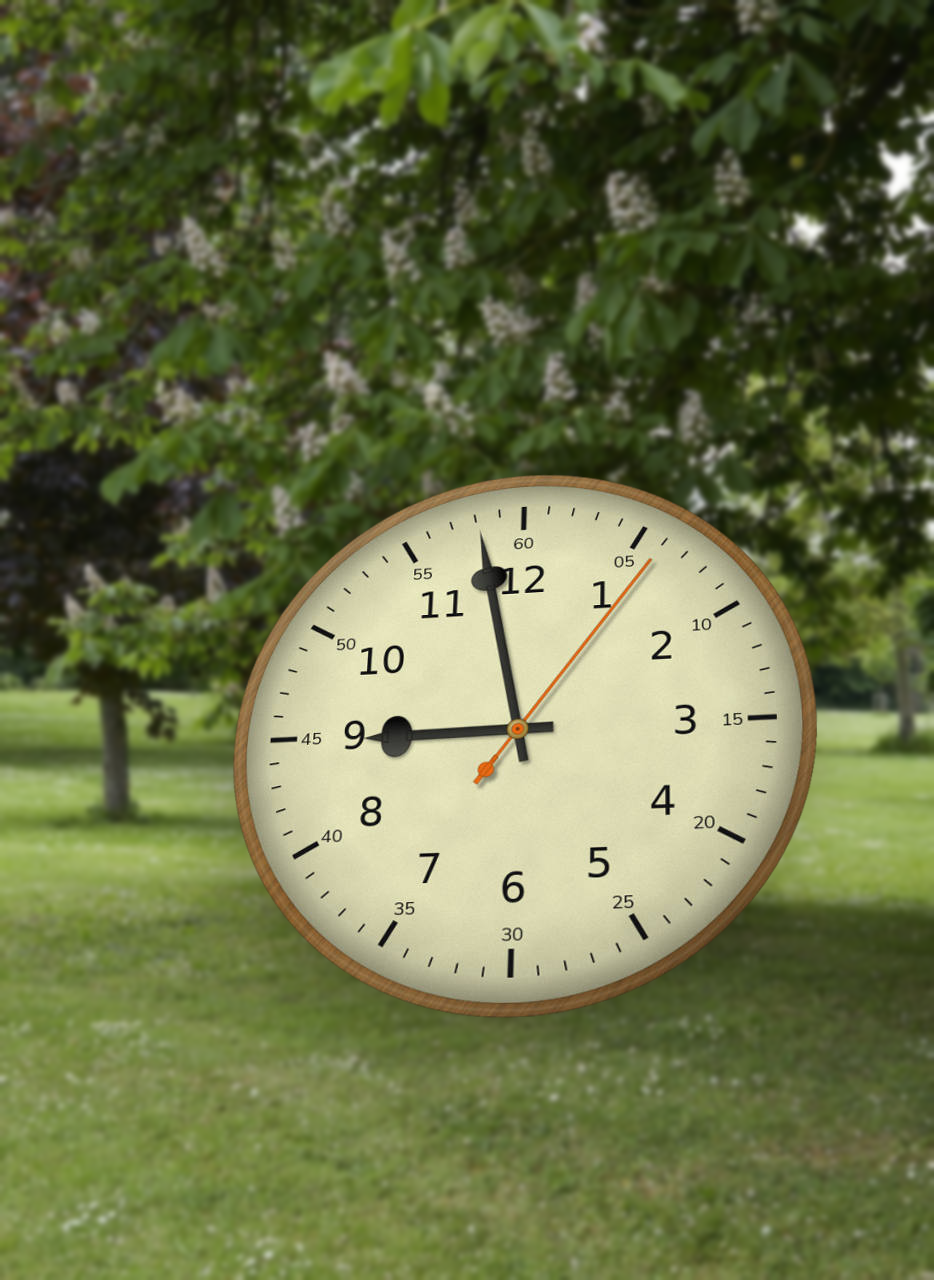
8:58:06
